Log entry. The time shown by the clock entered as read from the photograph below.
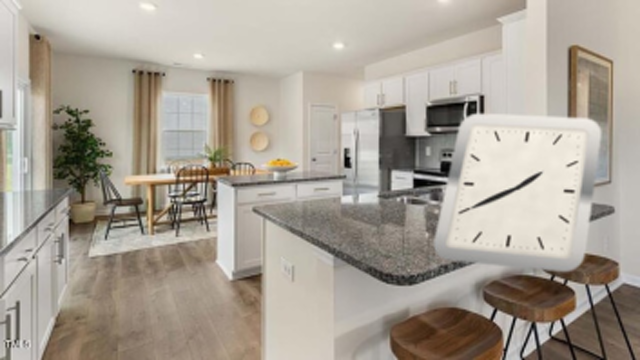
1:40
